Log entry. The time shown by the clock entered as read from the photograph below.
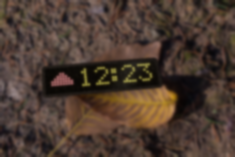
12:23
